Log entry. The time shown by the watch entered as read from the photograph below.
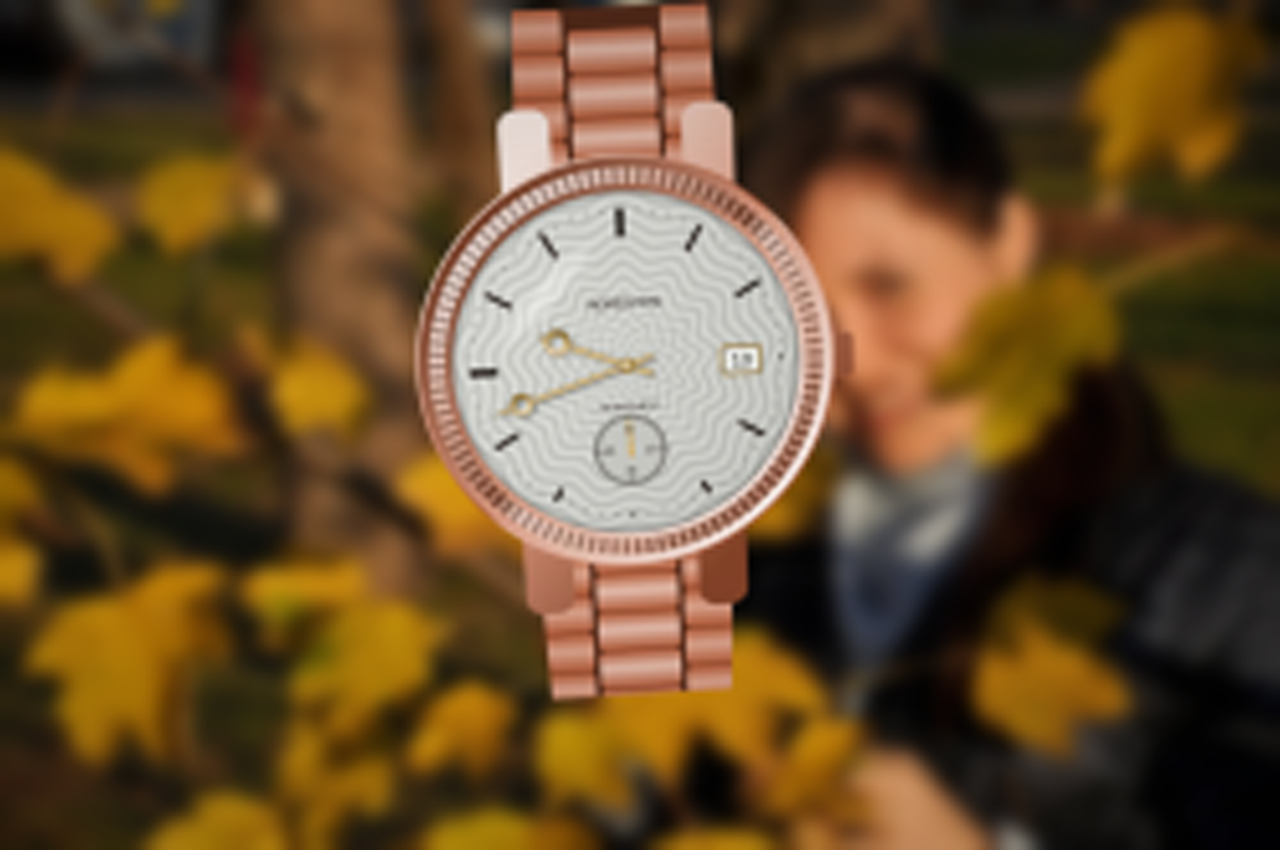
9:42
